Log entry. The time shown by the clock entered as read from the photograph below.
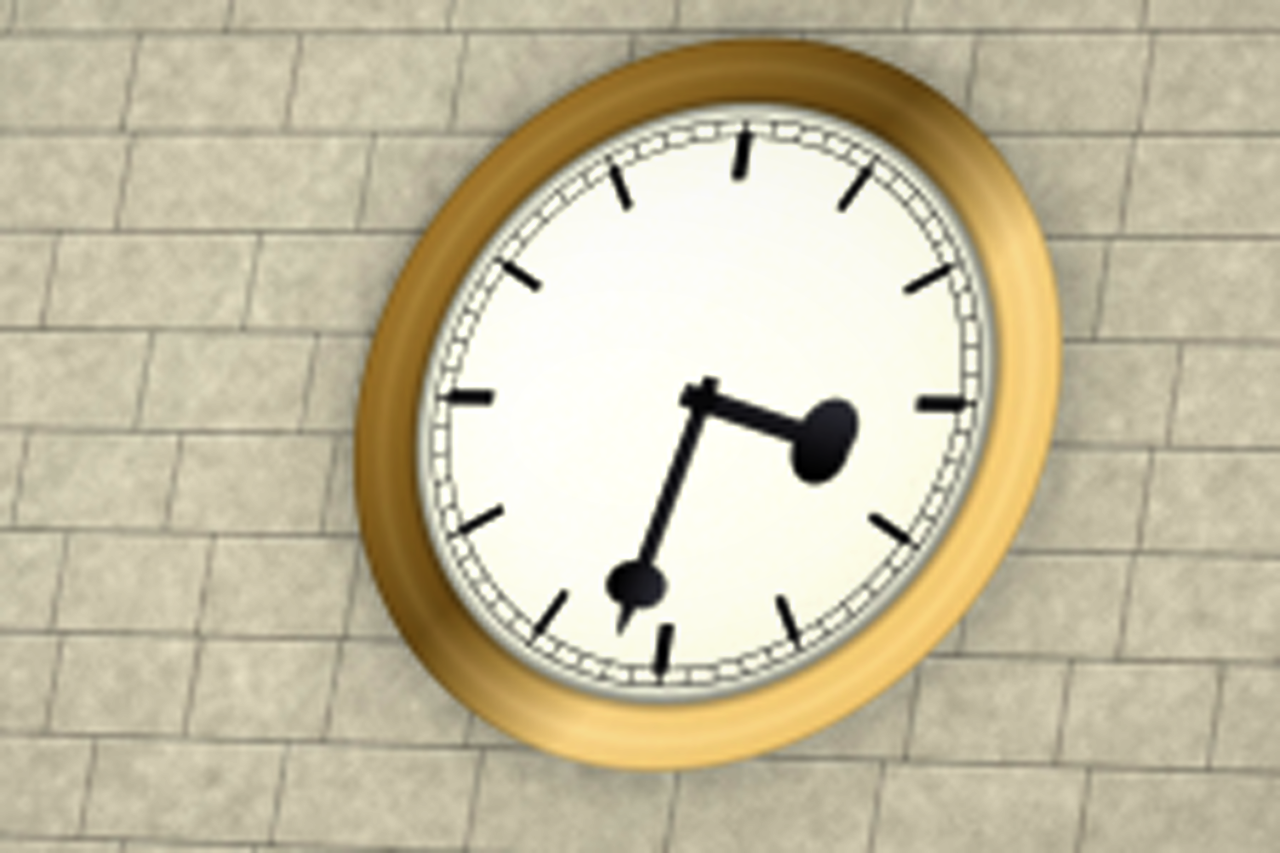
3:32
